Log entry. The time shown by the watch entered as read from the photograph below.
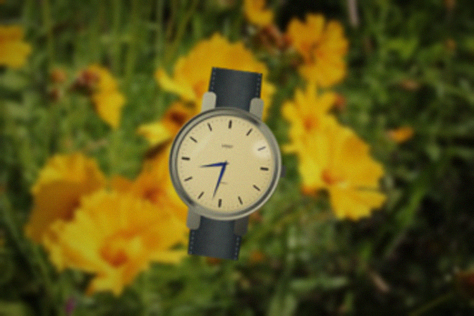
8:32
